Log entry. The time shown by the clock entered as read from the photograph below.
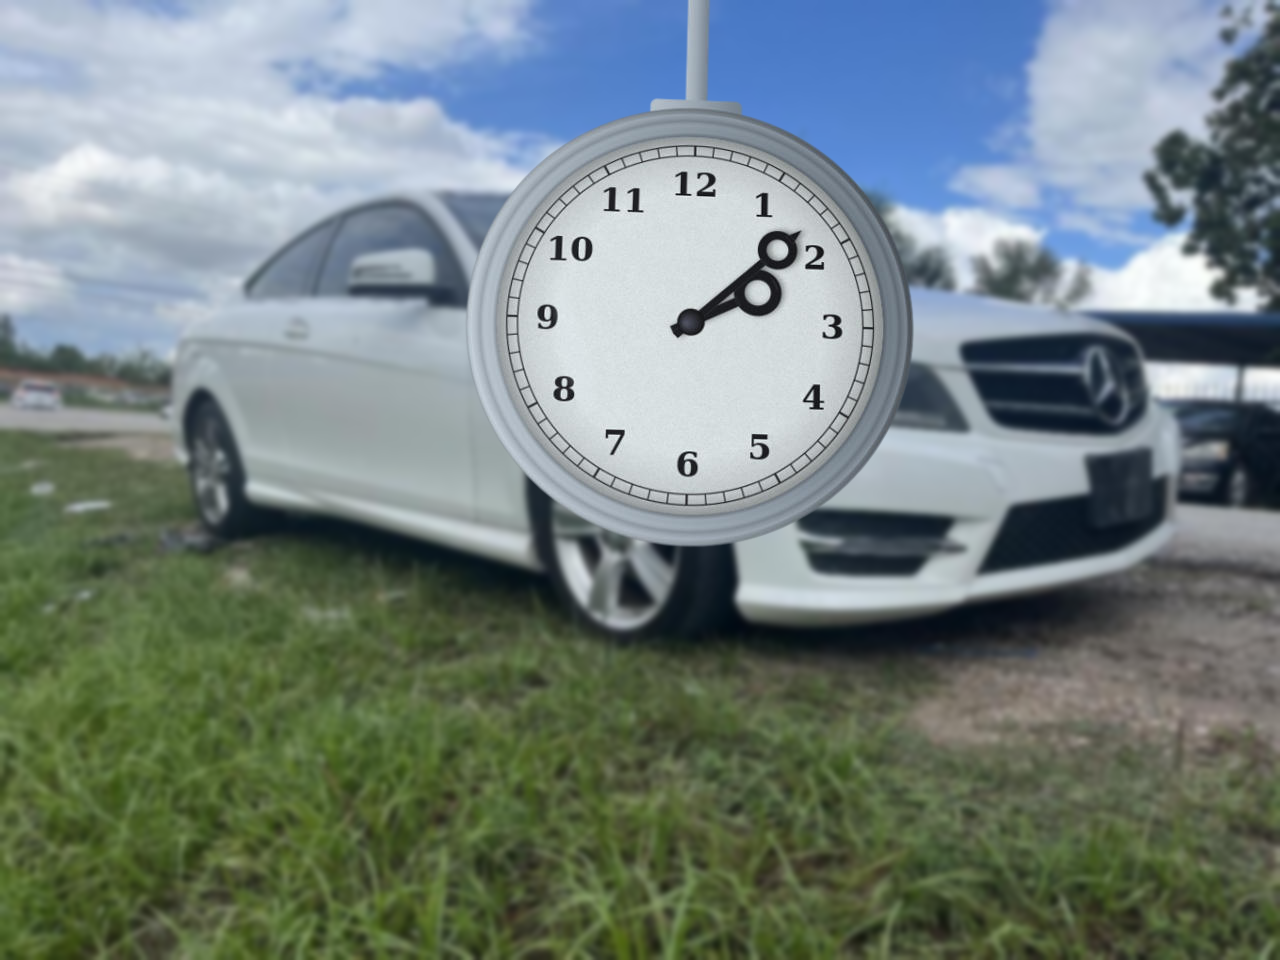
2:08
